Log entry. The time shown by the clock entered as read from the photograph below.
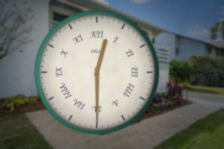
12:30
